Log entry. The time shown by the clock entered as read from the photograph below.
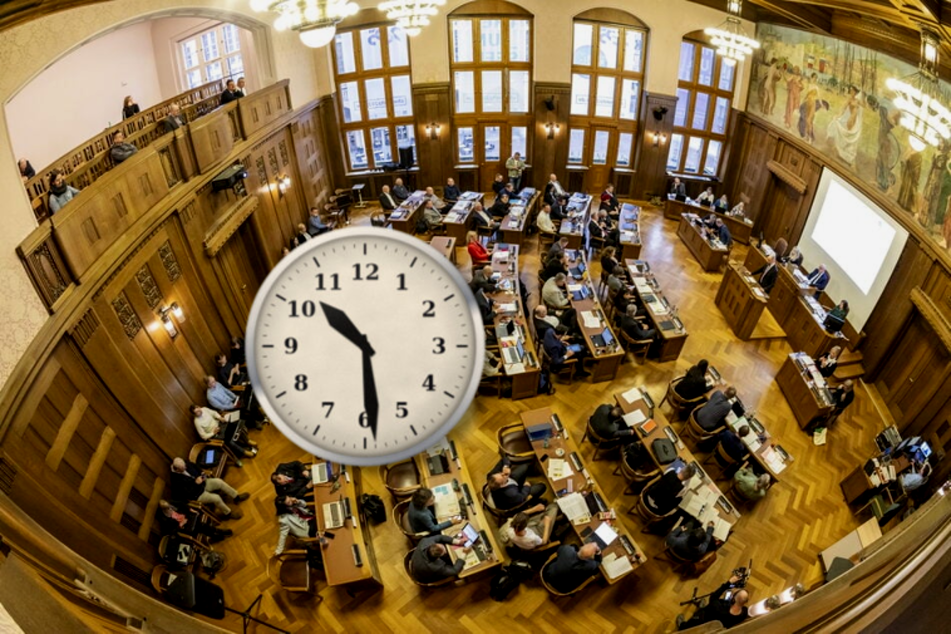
10:29
